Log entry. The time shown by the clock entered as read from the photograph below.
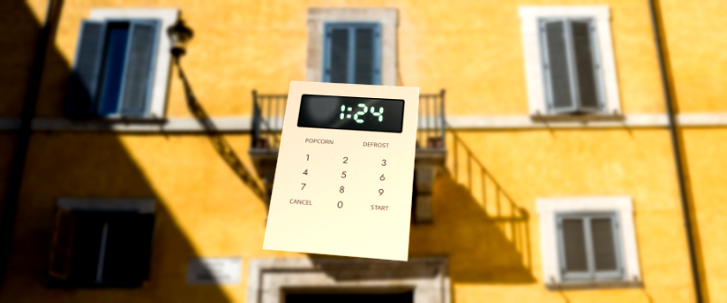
1:24
